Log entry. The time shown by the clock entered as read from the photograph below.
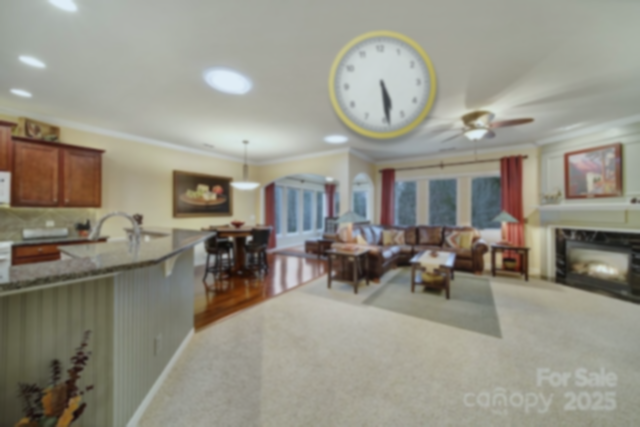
5:29
